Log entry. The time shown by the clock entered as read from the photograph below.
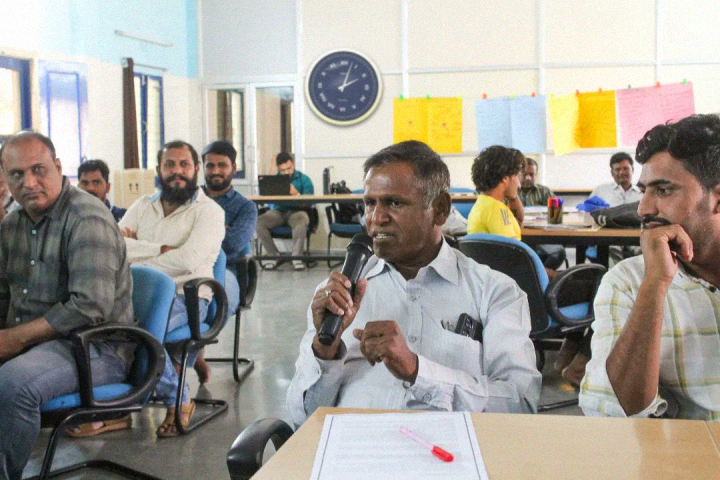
2:03
